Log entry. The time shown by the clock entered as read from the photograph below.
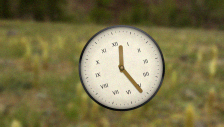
12:26
